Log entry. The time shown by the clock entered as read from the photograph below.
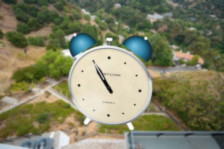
10:55
